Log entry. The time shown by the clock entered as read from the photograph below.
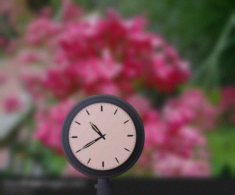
10:40
